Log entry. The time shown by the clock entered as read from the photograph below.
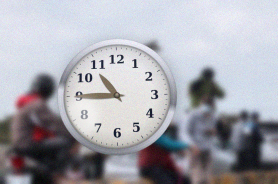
10:45
